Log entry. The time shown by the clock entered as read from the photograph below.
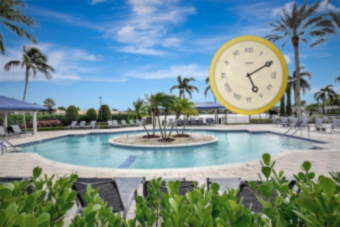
5:10
